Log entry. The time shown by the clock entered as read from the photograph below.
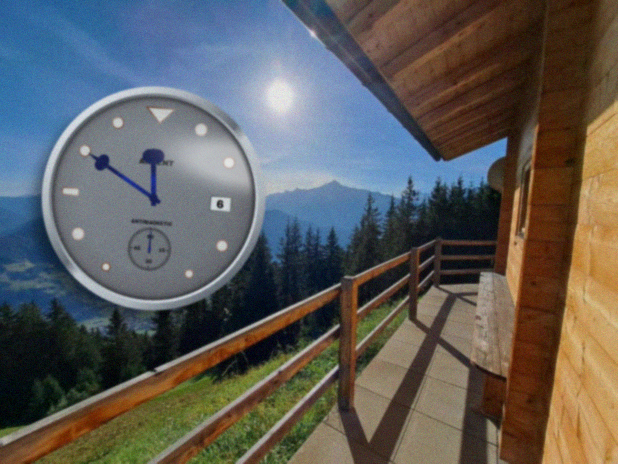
11:50
